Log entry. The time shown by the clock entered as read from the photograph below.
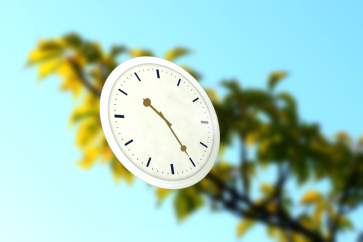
10:25
